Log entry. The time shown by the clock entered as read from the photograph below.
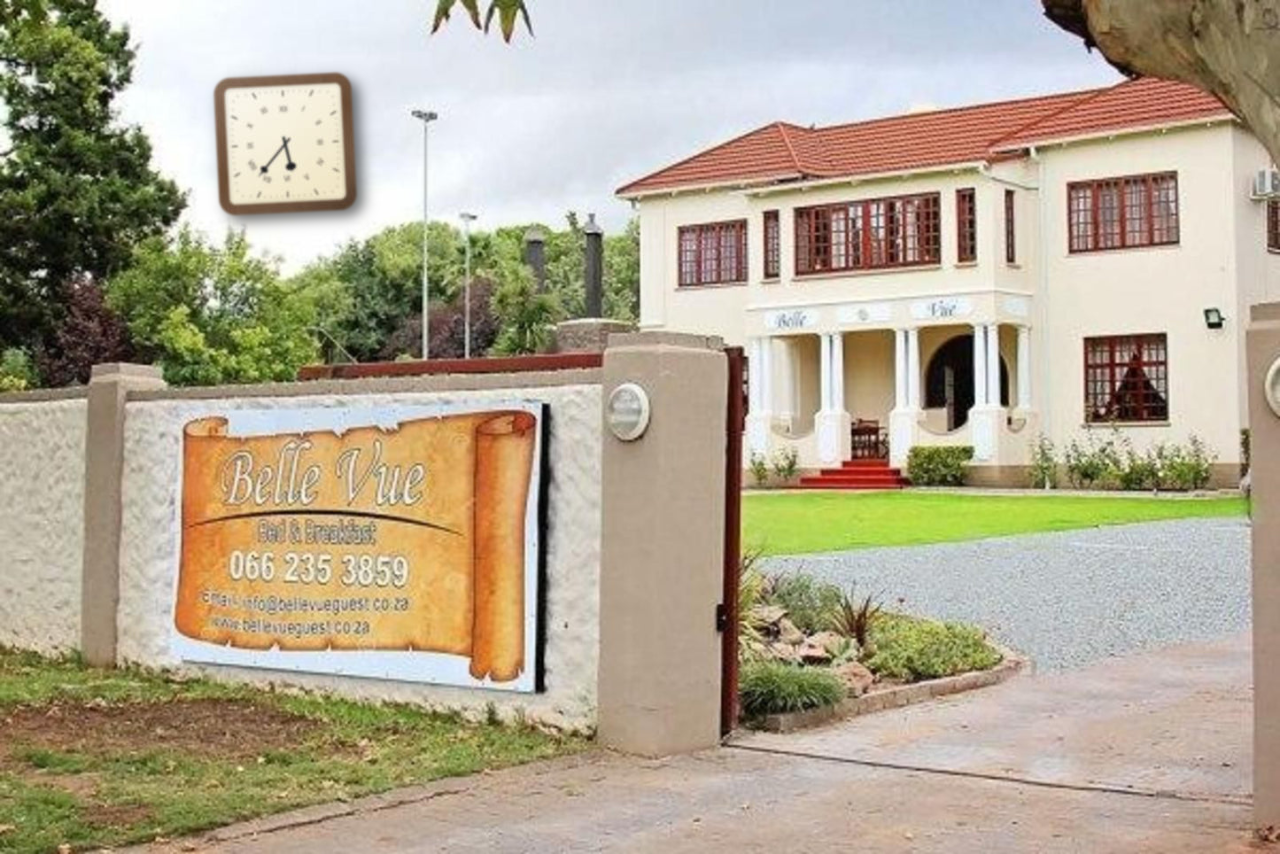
5:37
